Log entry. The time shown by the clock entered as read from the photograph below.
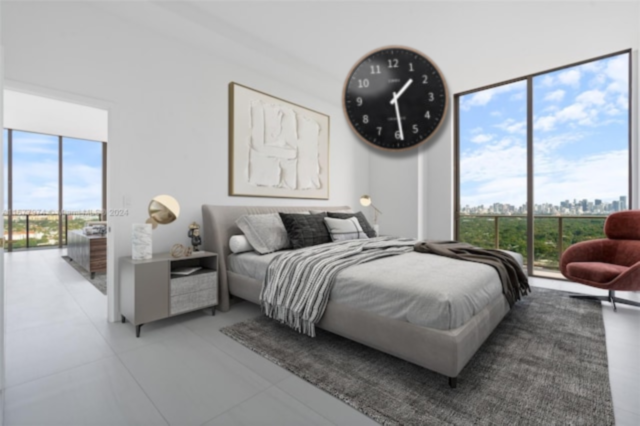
1:29
